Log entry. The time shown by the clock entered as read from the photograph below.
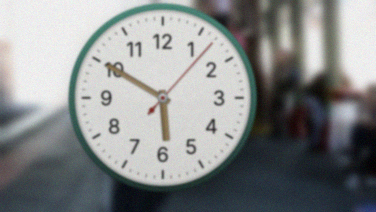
5:50:07
